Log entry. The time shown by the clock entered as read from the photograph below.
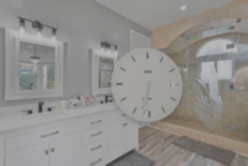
6:32
